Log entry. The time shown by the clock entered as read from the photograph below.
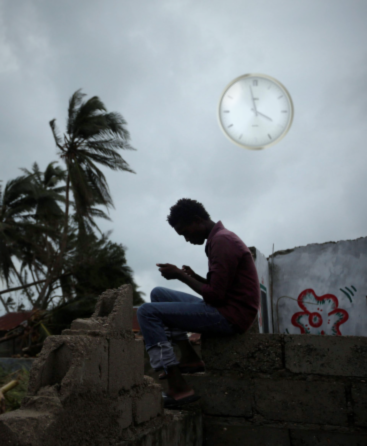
3:58
